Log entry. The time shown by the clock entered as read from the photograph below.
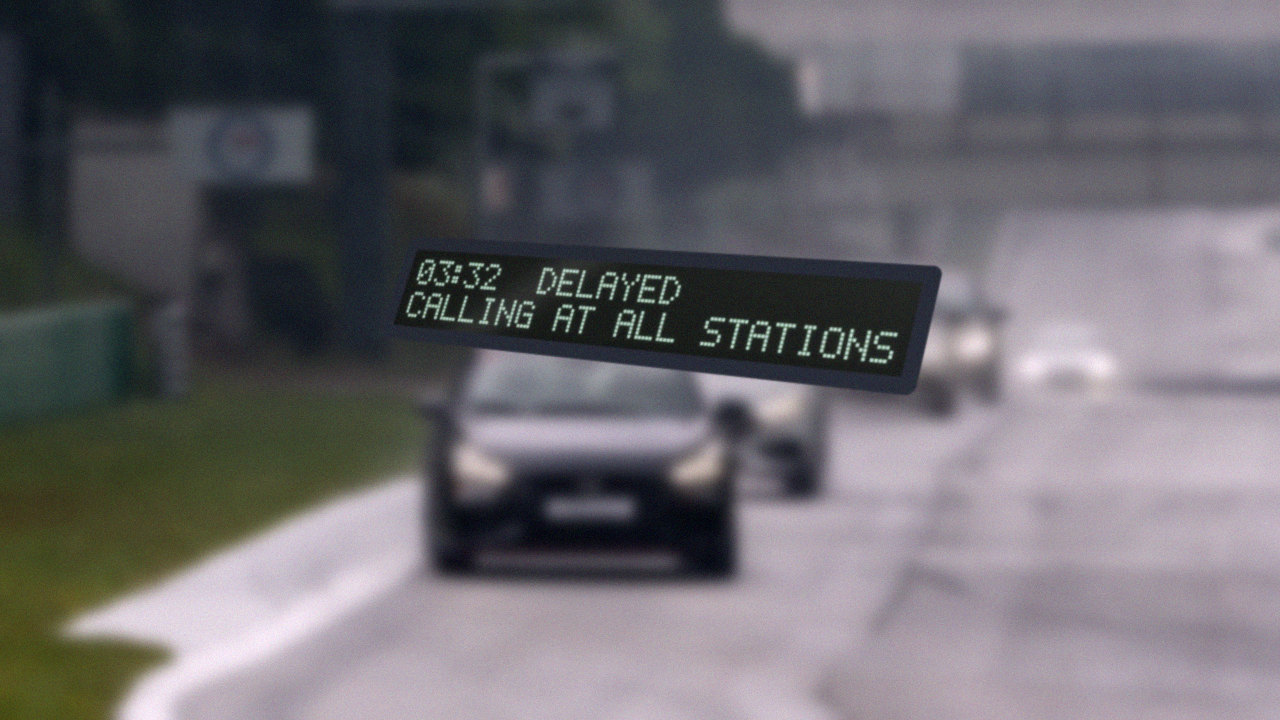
3:32
